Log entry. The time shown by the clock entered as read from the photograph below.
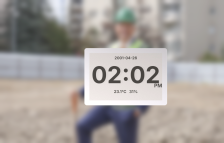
2:02
